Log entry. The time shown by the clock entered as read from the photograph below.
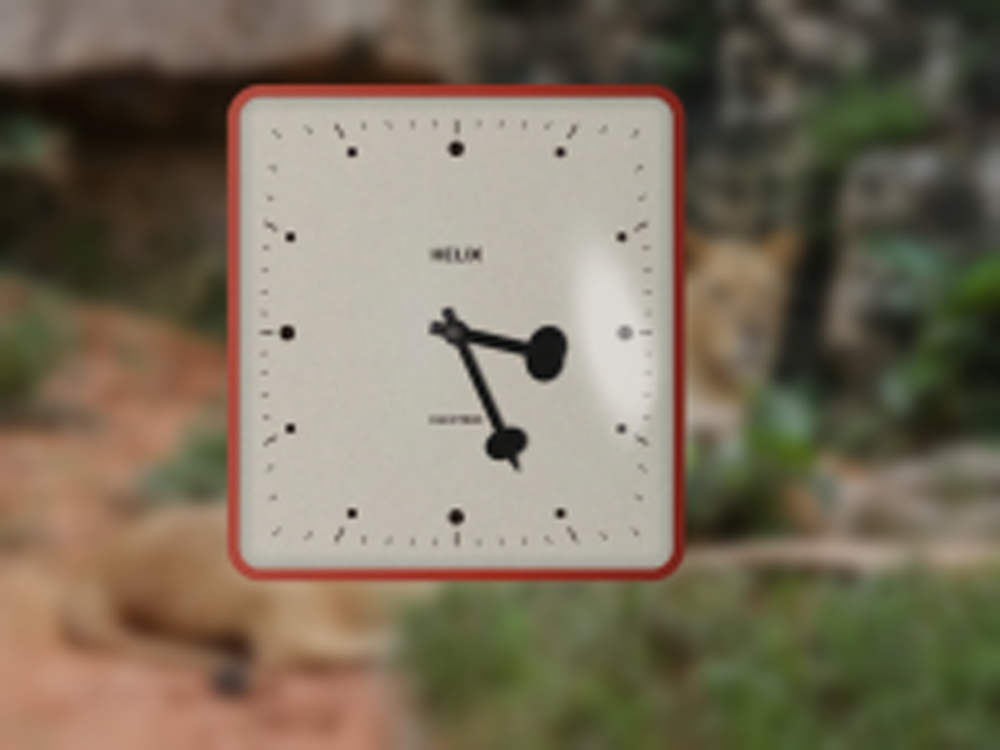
3:26
